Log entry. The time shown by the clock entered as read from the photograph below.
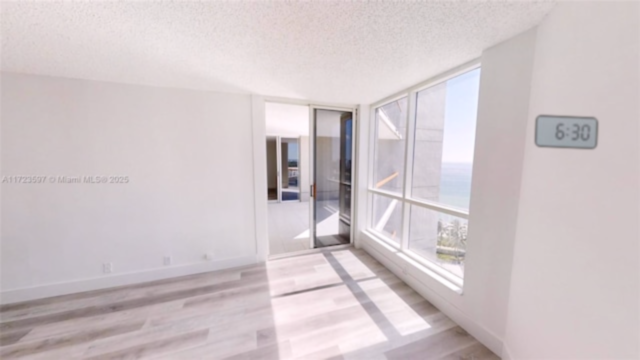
6:30
